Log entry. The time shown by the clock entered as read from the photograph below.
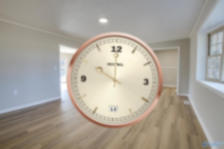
10:00
